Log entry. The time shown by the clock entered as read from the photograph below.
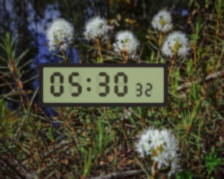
5:30:32
